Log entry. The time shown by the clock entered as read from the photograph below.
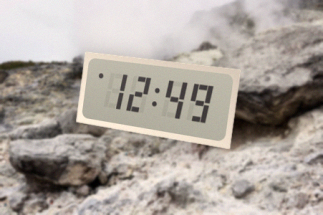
12:49
